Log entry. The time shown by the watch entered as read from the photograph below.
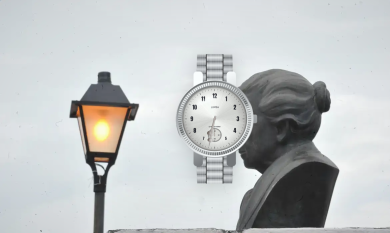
6:32
